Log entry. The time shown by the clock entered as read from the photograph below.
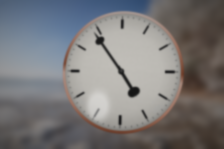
4:54
